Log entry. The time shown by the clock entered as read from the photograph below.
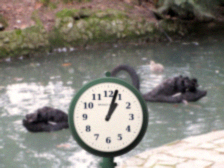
1:03
